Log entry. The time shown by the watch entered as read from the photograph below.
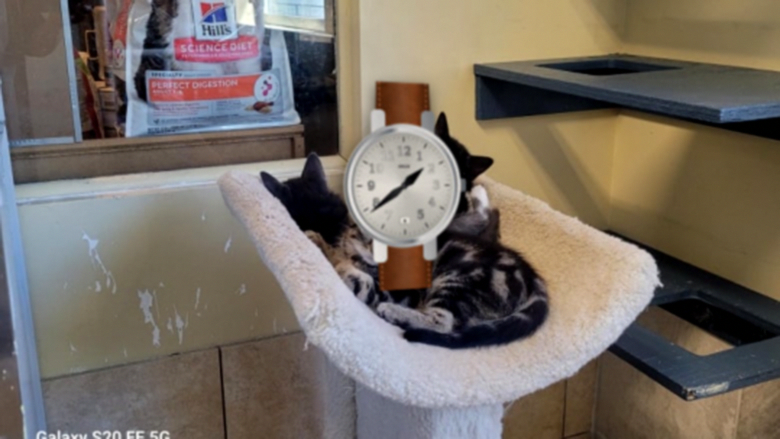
1:39
